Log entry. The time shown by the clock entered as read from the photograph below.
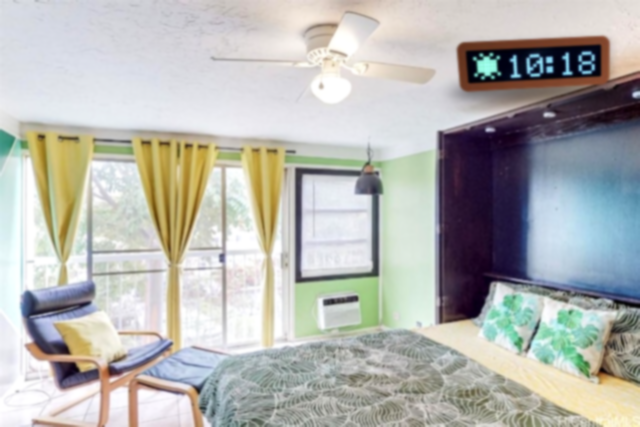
10:18
